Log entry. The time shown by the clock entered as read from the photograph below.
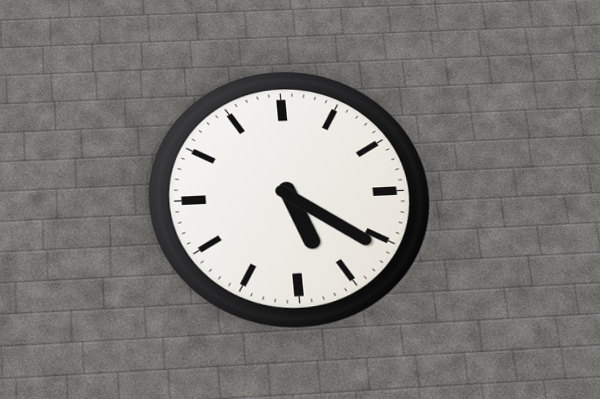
5:21
